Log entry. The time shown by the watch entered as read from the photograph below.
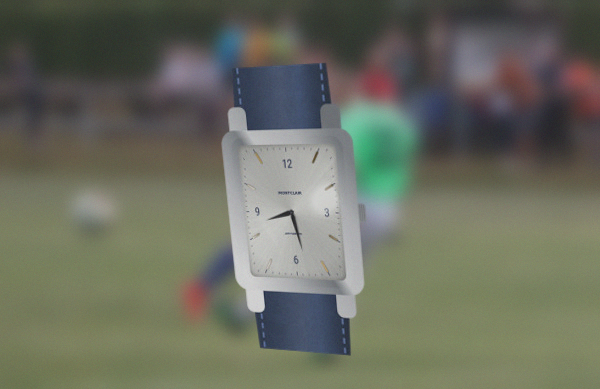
8:28
